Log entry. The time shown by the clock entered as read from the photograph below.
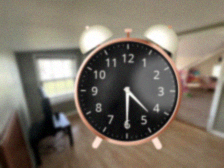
4:30
